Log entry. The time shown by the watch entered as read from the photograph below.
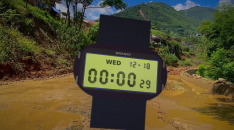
0:00:29
